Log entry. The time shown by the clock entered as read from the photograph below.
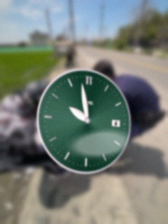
9:58
